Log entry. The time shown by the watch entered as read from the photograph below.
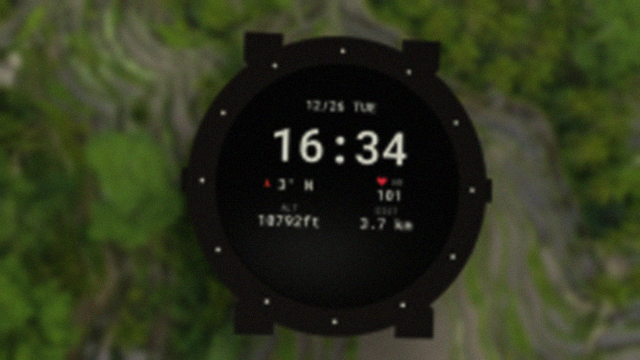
16:34
